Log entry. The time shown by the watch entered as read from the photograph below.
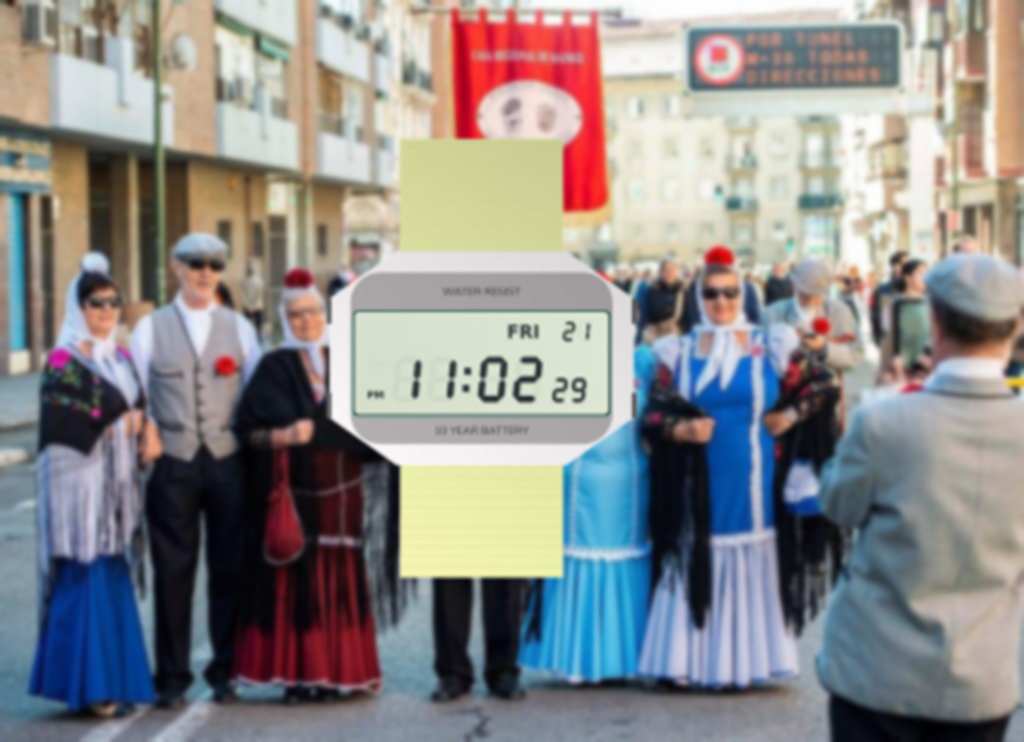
11:02:29
